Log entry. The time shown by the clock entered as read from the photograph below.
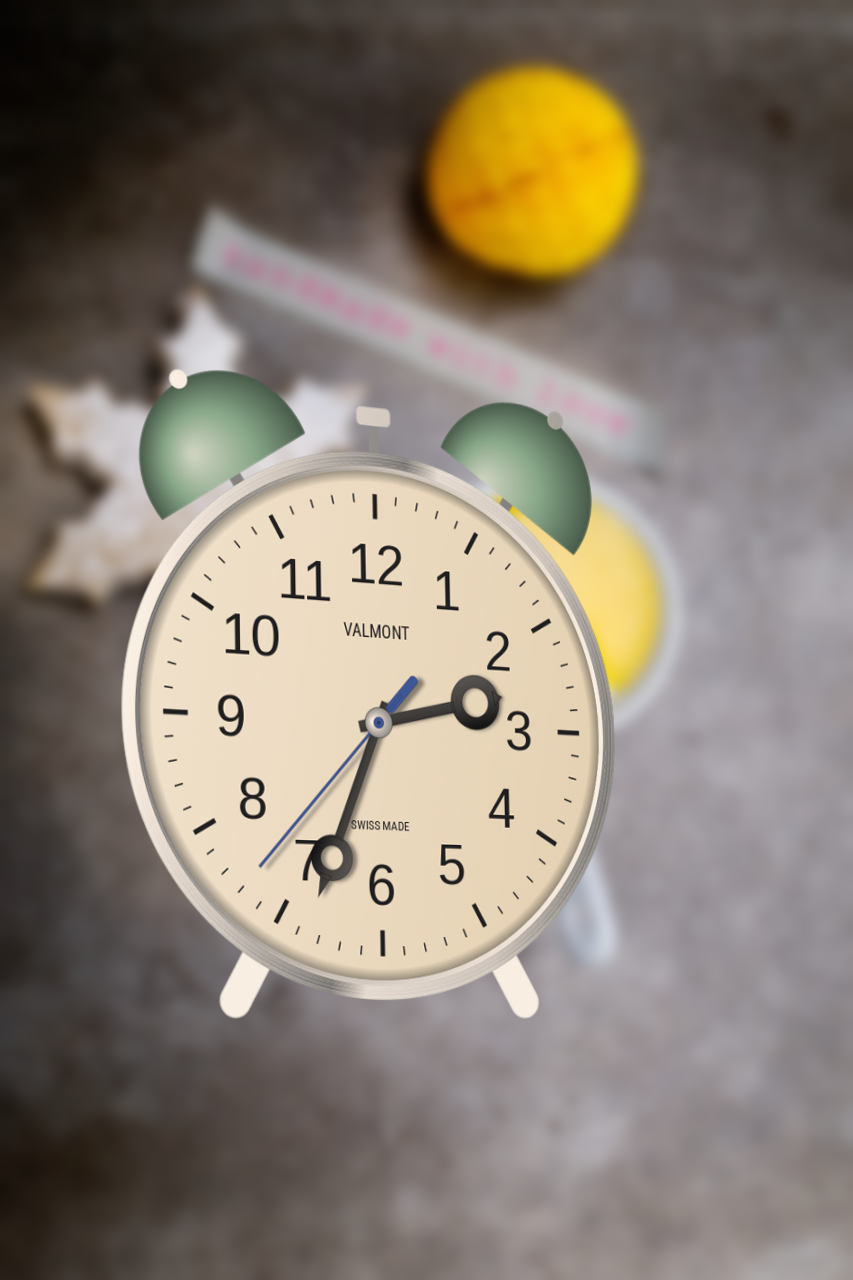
2:33:37
